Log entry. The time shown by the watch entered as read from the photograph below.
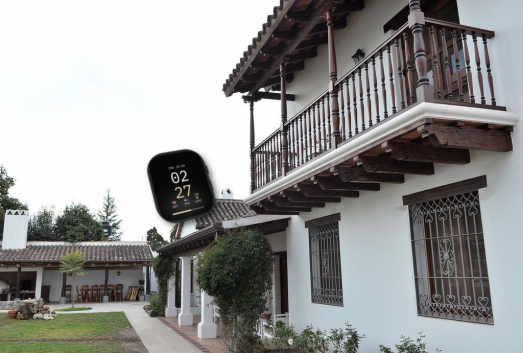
2:27
